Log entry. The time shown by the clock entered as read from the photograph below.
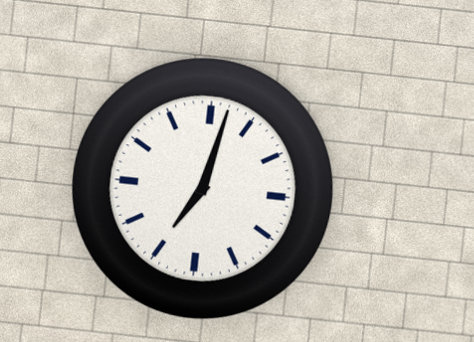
7:02
